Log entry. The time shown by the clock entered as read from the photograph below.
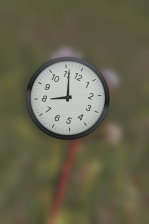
7:56
